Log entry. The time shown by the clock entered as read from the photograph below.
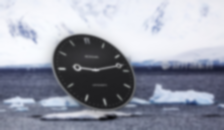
9:13
